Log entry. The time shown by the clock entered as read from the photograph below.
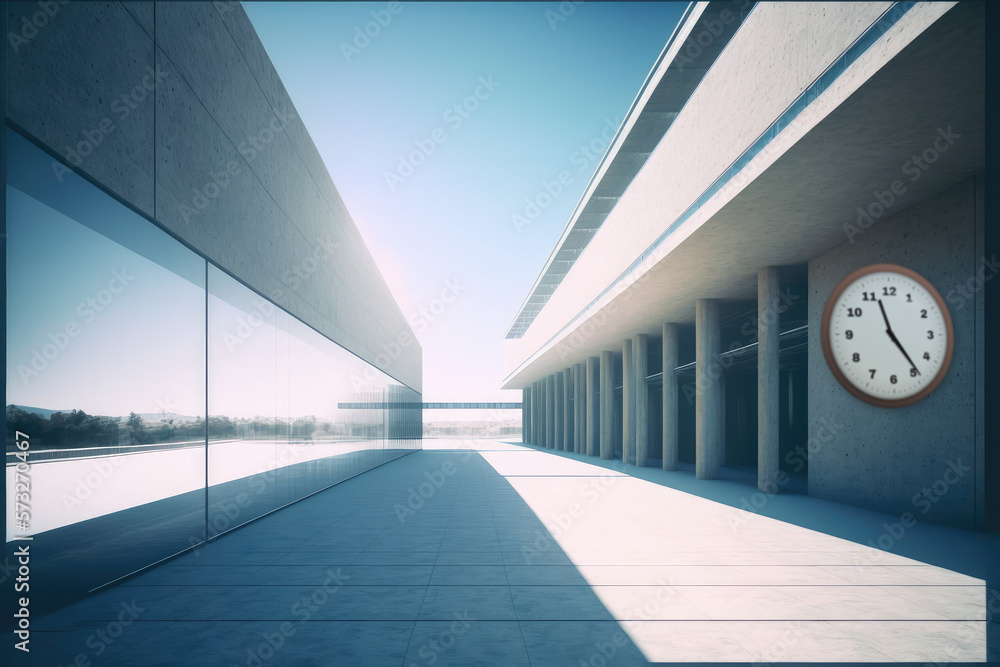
11:24
